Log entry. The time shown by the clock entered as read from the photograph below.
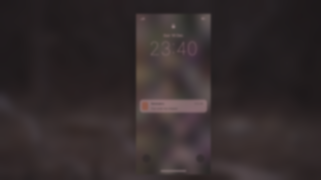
23:40
